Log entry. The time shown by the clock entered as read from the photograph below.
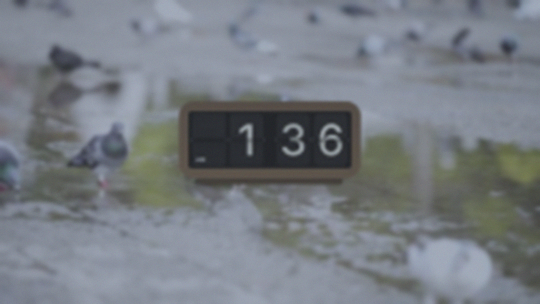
1:36
